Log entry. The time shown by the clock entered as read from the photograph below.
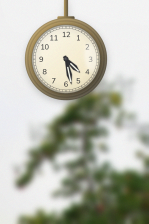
4:28
